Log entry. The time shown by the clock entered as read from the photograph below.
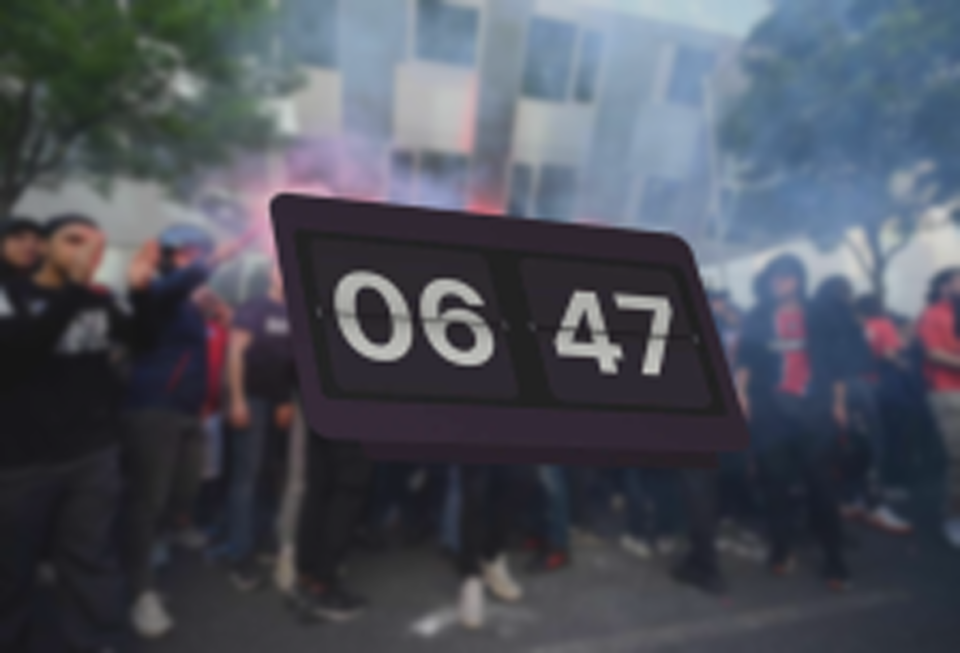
6:47
